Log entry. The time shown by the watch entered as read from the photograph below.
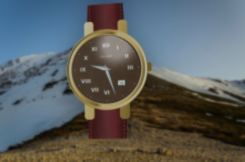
9:27
